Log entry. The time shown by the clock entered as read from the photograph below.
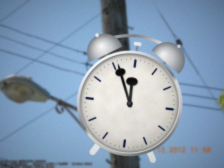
11:56
